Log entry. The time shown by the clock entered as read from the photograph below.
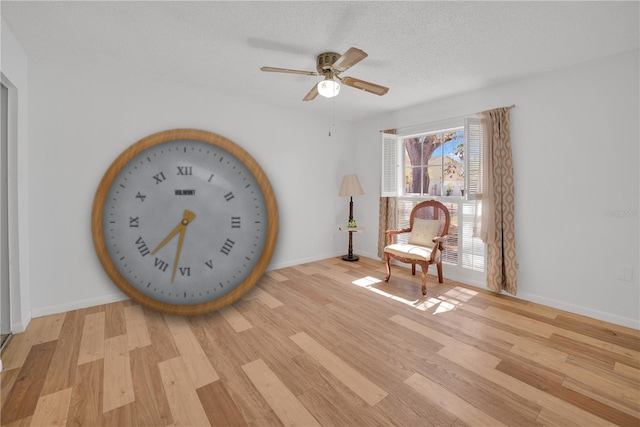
7:32
